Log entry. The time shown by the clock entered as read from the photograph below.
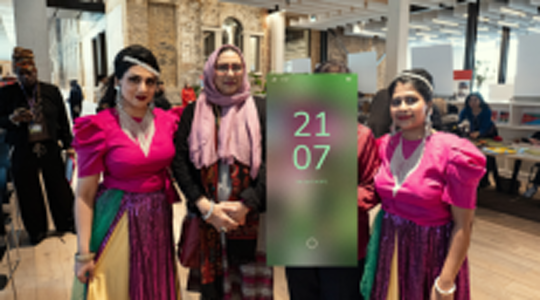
21:07
